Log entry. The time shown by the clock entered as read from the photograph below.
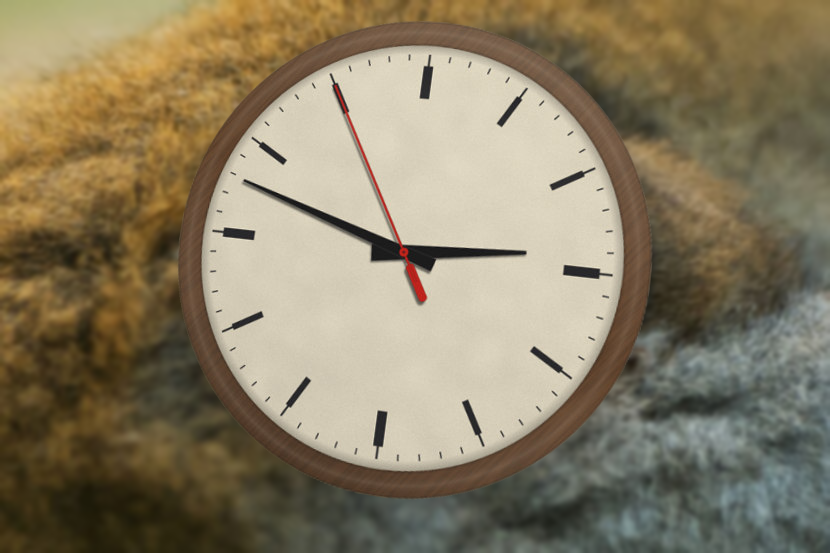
2:47:55
